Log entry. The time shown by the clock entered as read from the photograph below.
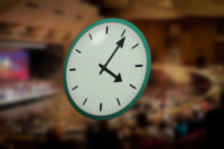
4:06
